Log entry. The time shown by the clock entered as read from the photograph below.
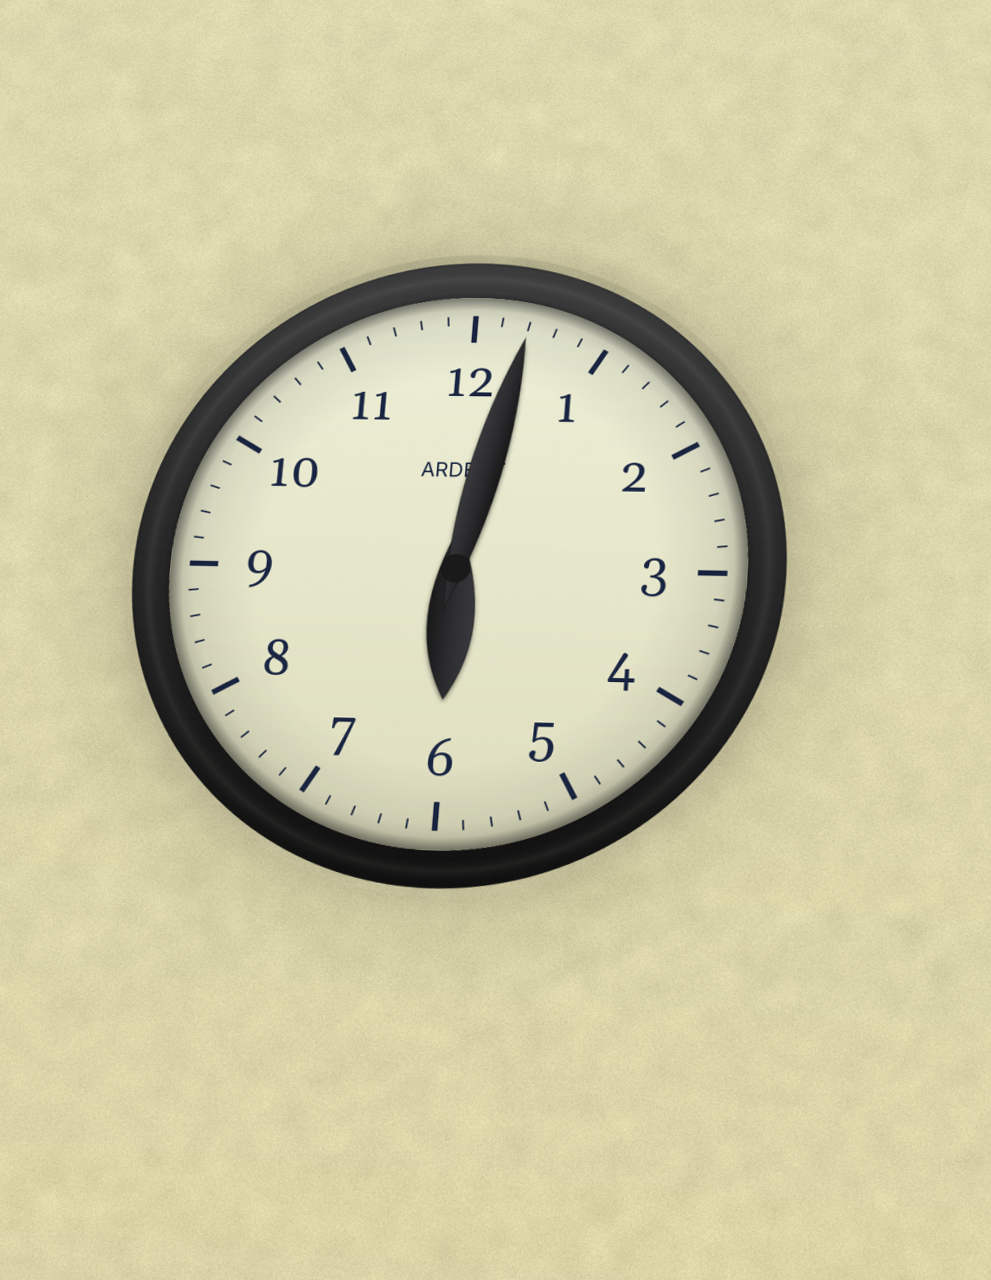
6:02
